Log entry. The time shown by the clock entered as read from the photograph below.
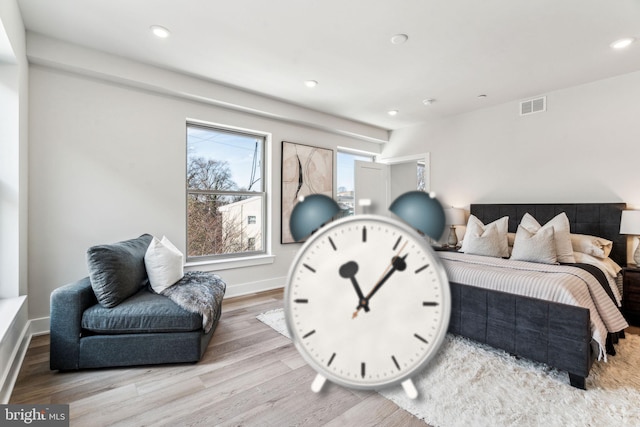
11:07:06
